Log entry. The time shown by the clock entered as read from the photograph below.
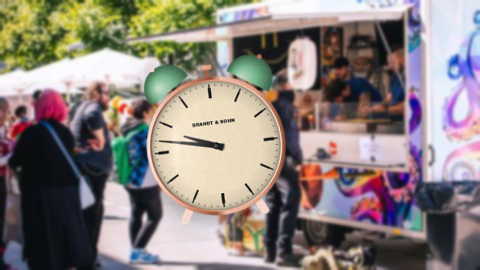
9:47
